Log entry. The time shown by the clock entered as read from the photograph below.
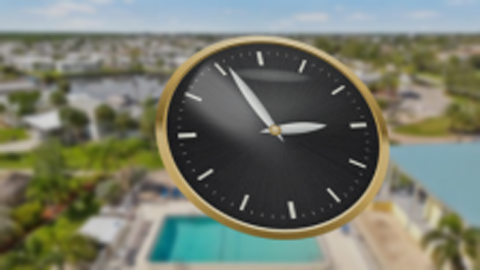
2:56
